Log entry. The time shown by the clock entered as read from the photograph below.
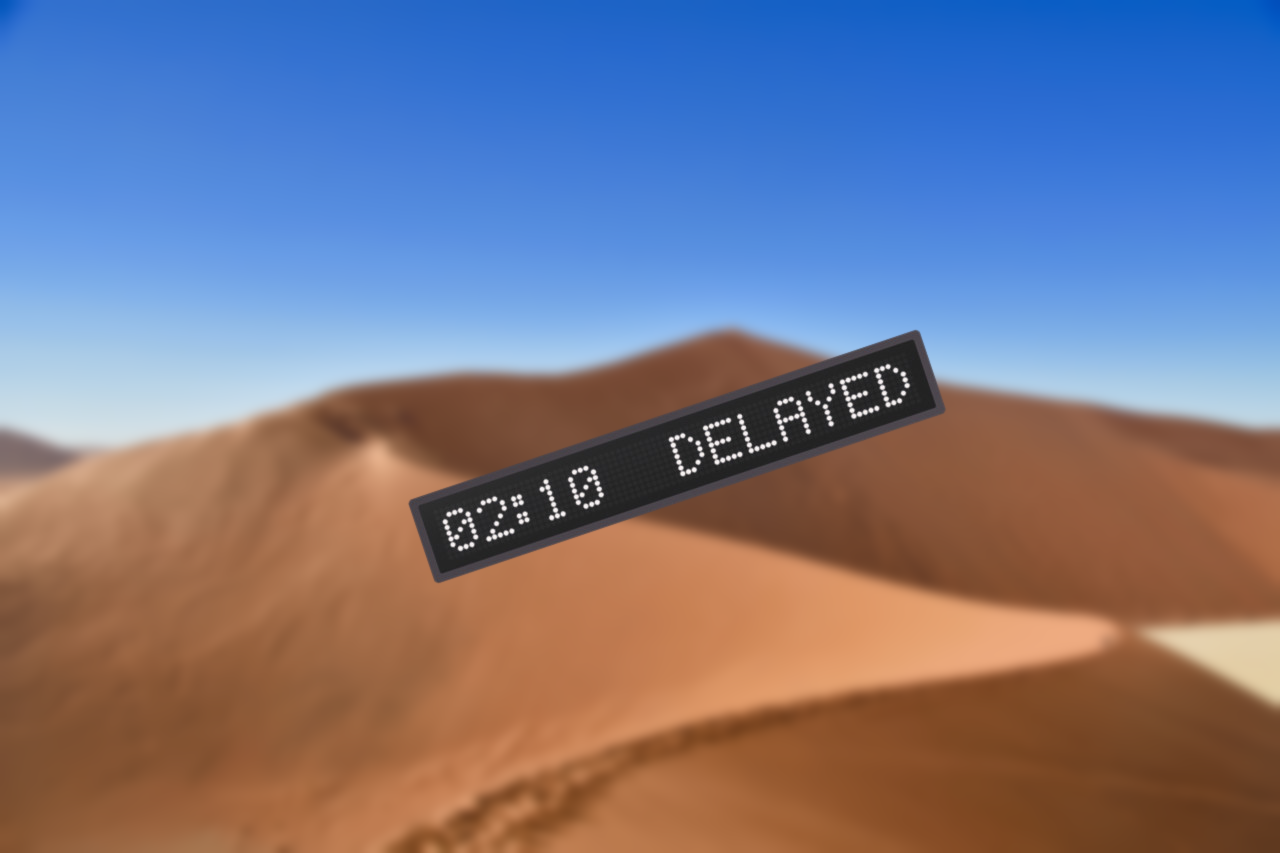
2:10
